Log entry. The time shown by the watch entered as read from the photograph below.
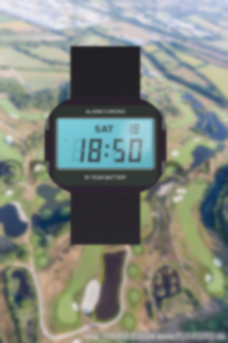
18:50
